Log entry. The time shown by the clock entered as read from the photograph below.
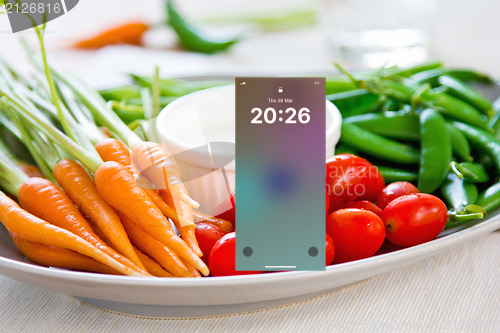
20:26
